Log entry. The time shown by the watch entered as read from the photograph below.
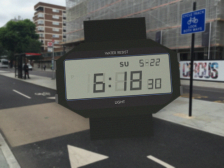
6:18:30
